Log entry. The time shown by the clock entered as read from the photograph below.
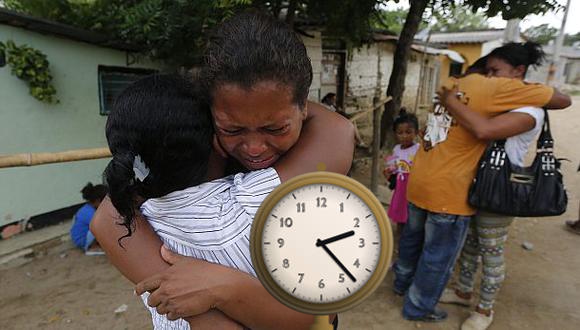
2:23
